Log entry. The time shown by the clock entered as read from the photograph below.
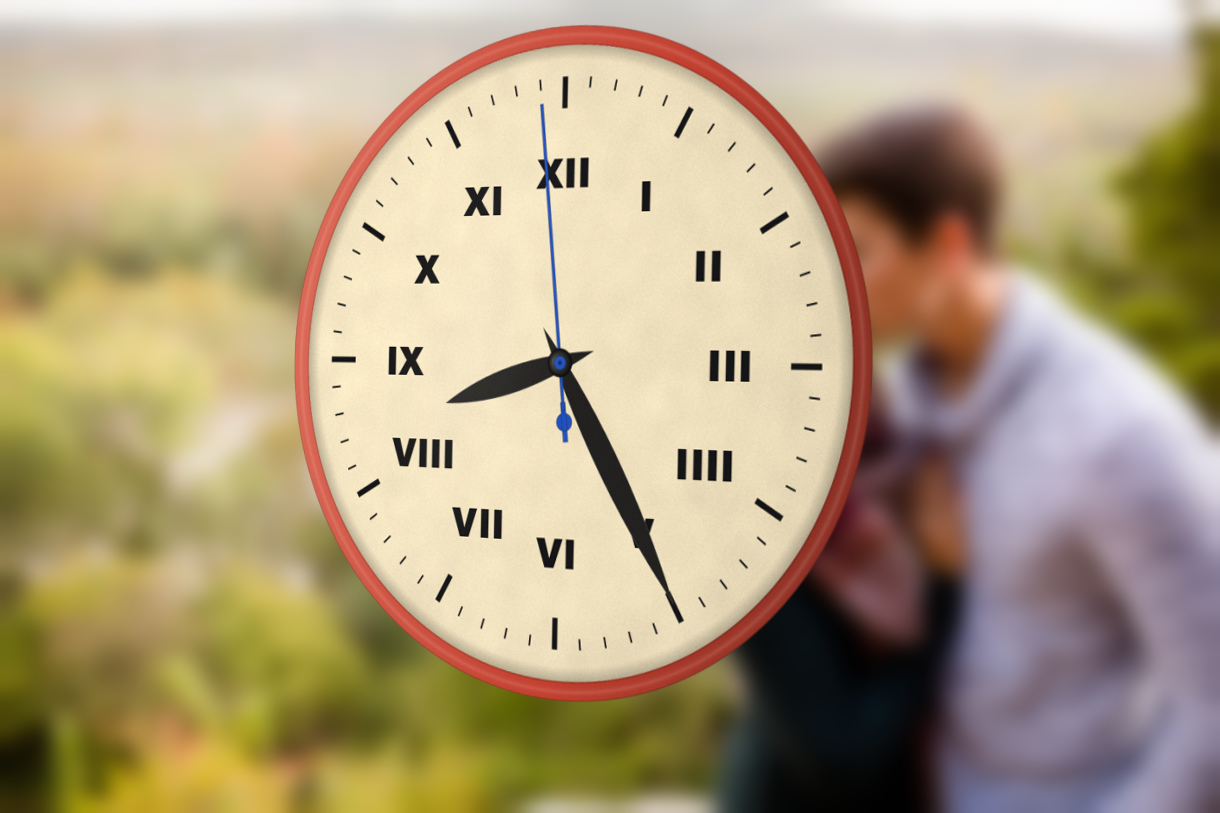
8:24:59
